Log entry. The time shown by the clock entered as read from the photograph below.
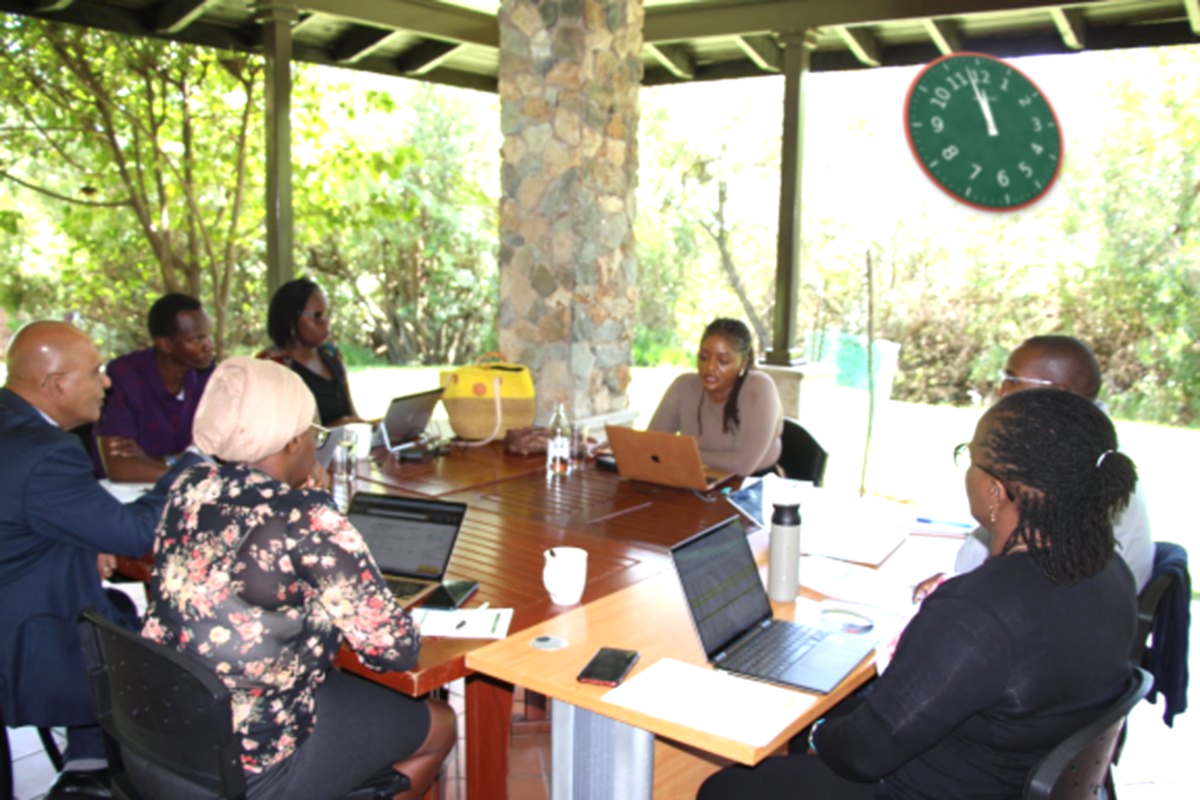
11:58
